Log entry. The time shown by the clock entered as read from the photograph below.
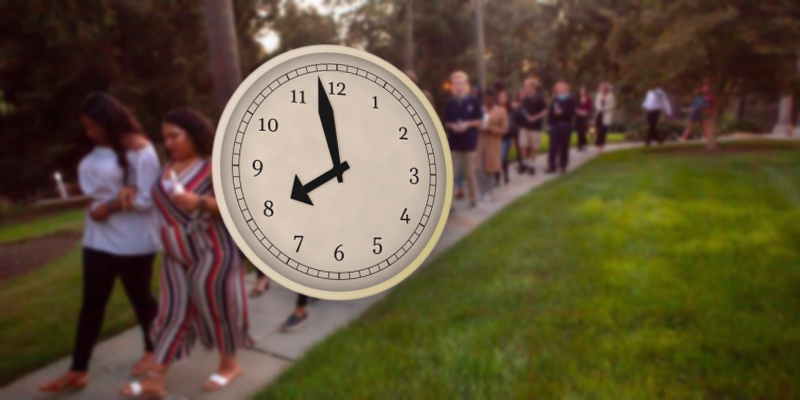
7:58
